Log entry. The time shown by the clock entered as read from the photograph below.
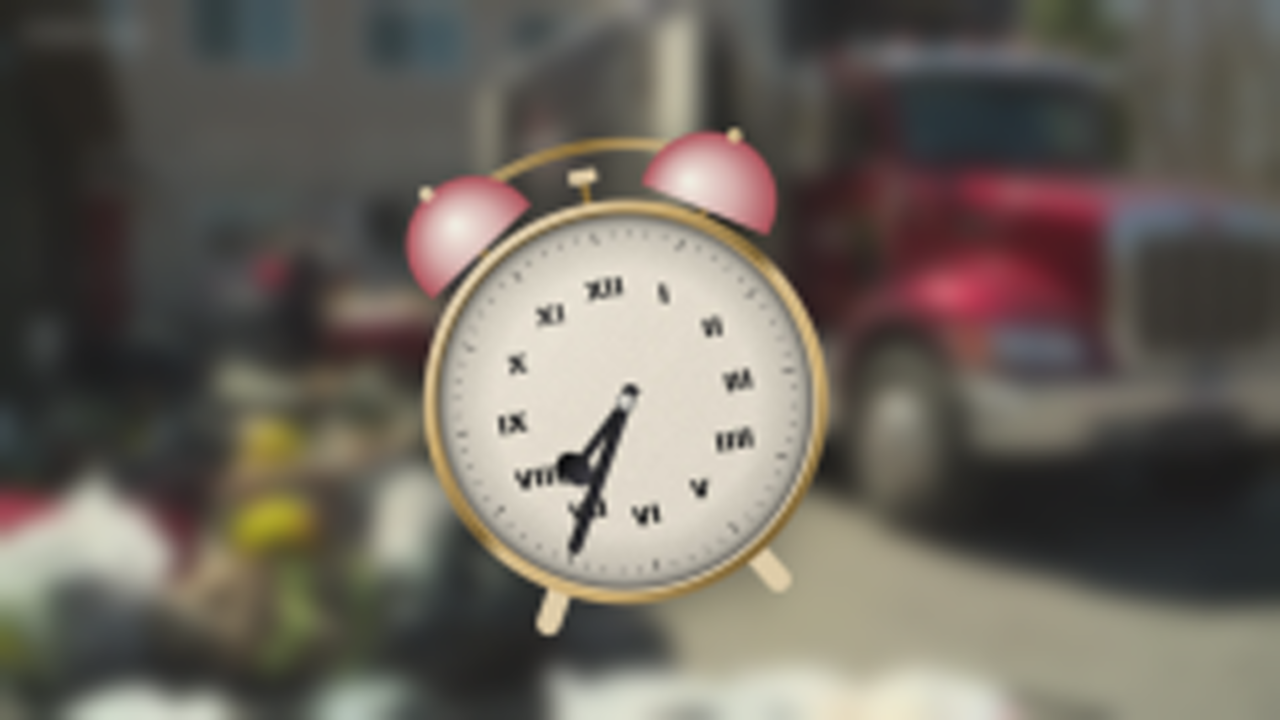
7:35
